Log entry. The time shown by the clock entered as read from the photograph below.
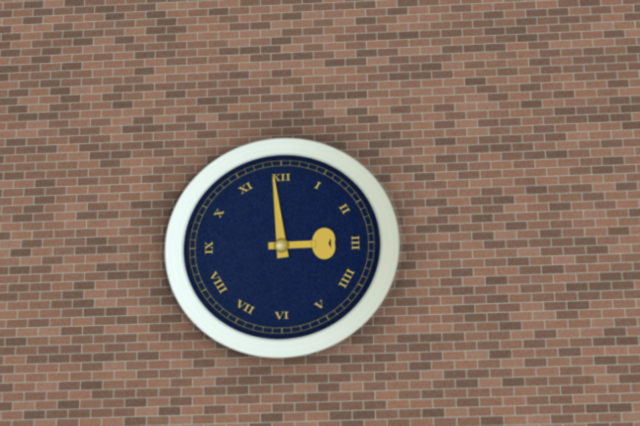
2:59
